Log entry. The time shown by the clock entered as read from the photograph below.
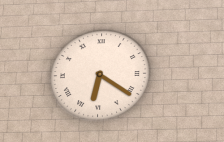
6:21
